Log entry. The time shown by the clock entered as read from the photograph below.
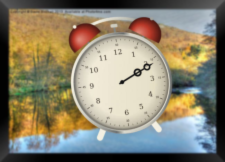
2:11
